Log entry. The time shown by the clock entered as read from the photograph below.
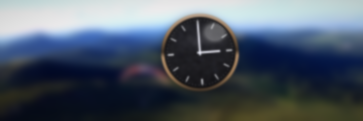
3:00
